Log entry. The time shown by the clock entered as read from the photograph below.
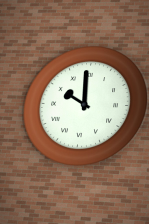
9:59
